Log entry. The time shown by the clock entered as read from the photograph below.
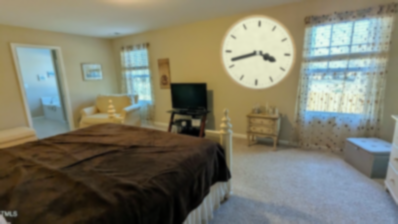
3:42
